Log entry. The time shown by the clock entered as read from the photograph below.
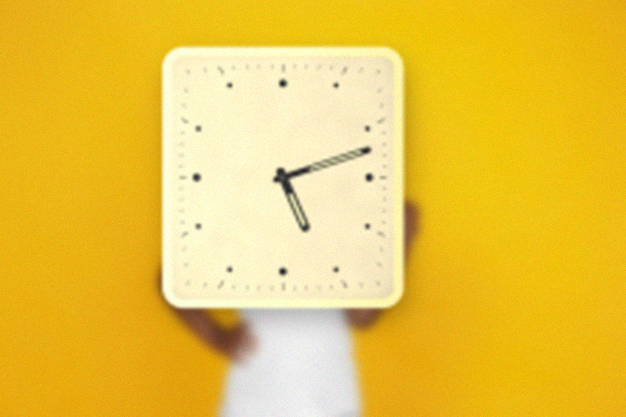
5:12
